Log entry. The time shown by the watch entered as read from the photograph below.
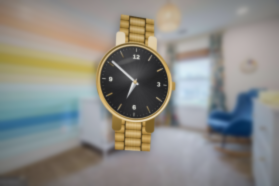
6:51
